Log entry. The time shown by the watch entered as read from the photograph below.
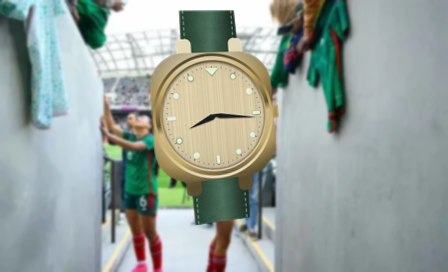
8:16
